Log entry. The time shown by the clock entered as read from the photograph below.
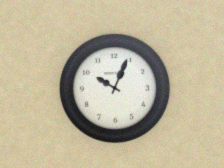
10:04
